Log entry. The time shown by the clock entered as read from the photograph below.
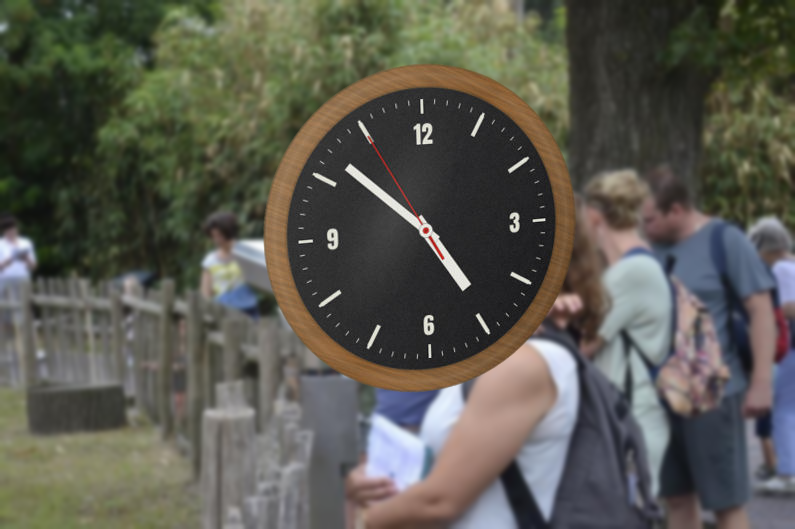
4:51:55
